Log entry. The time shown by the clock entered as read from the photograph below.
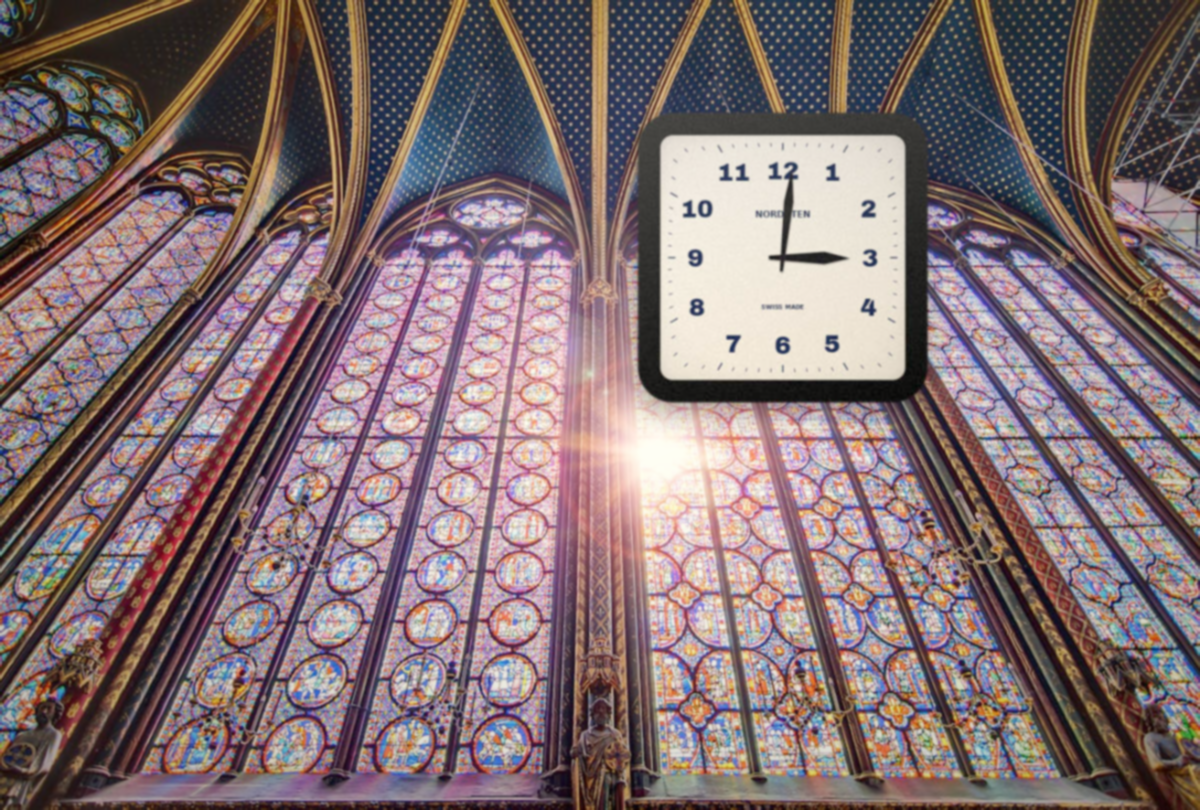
3:01
